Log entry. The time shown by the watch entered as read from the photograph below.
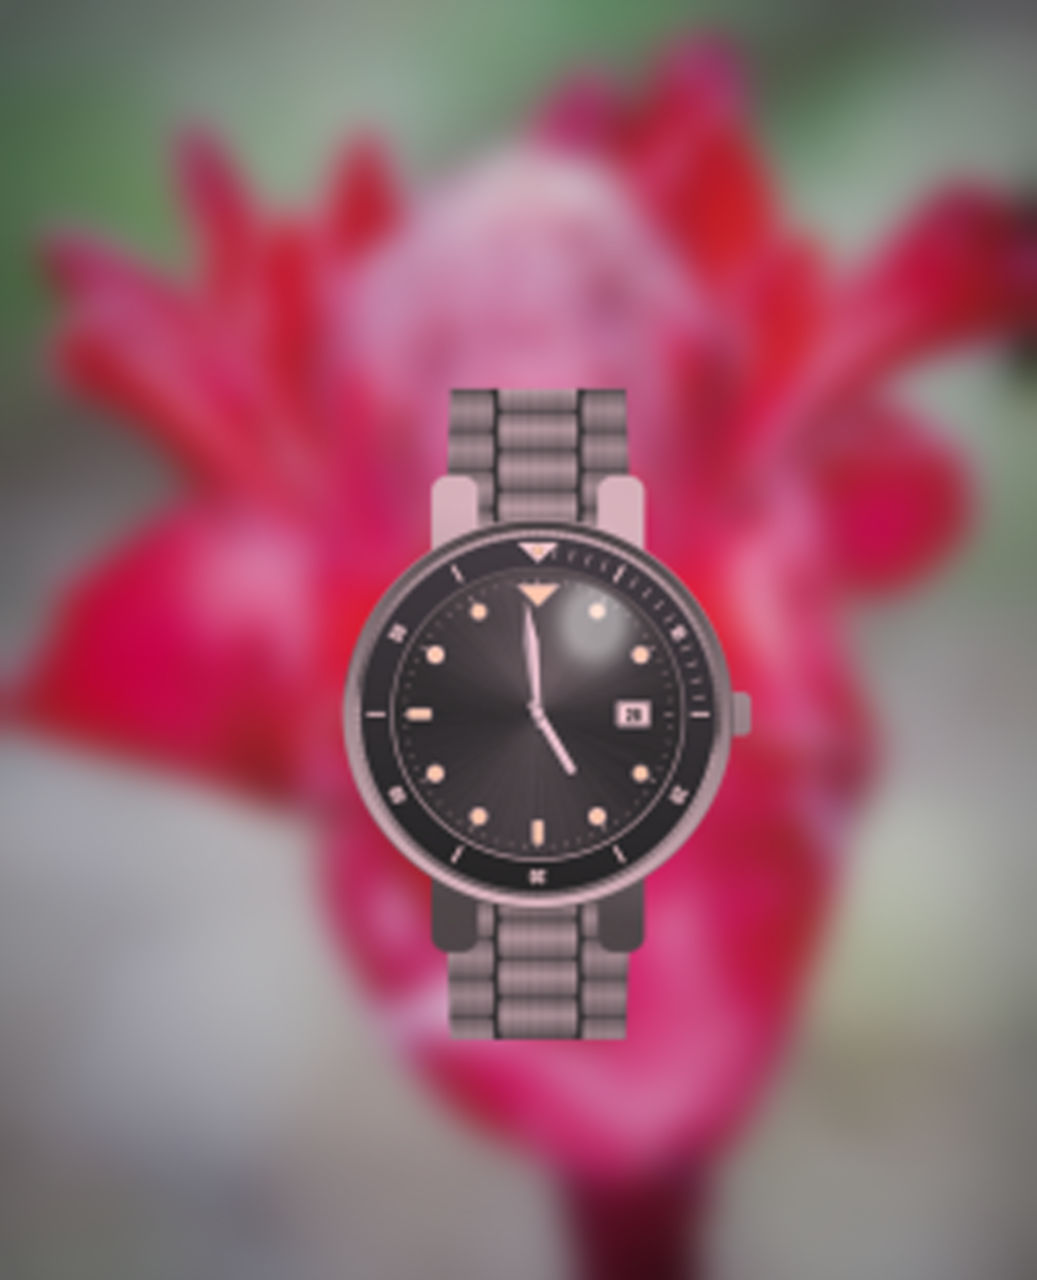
4:59
